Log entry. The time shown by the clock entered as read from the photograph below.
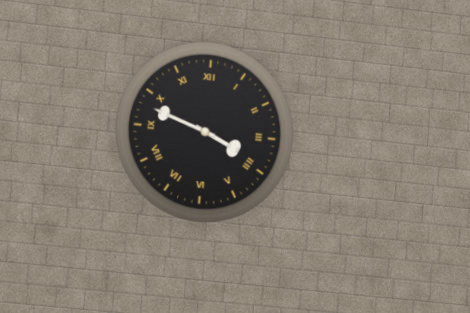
3:48
